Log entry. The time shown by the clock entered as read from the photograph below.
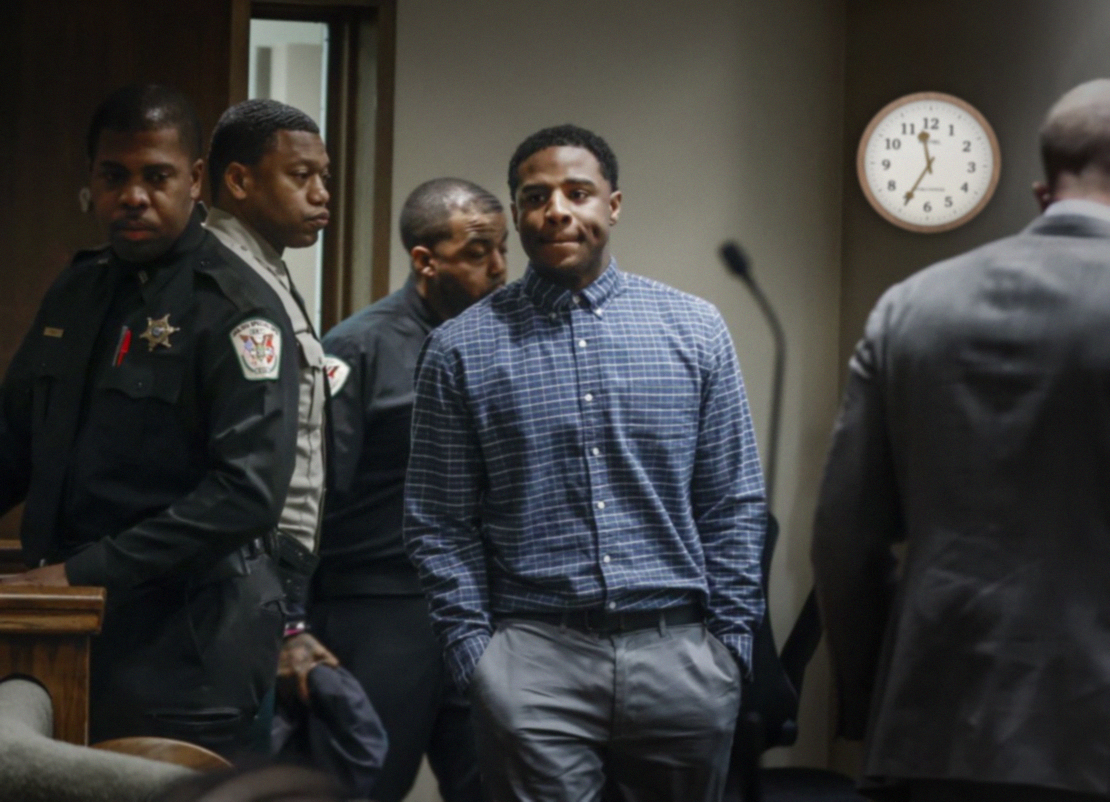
11:35
